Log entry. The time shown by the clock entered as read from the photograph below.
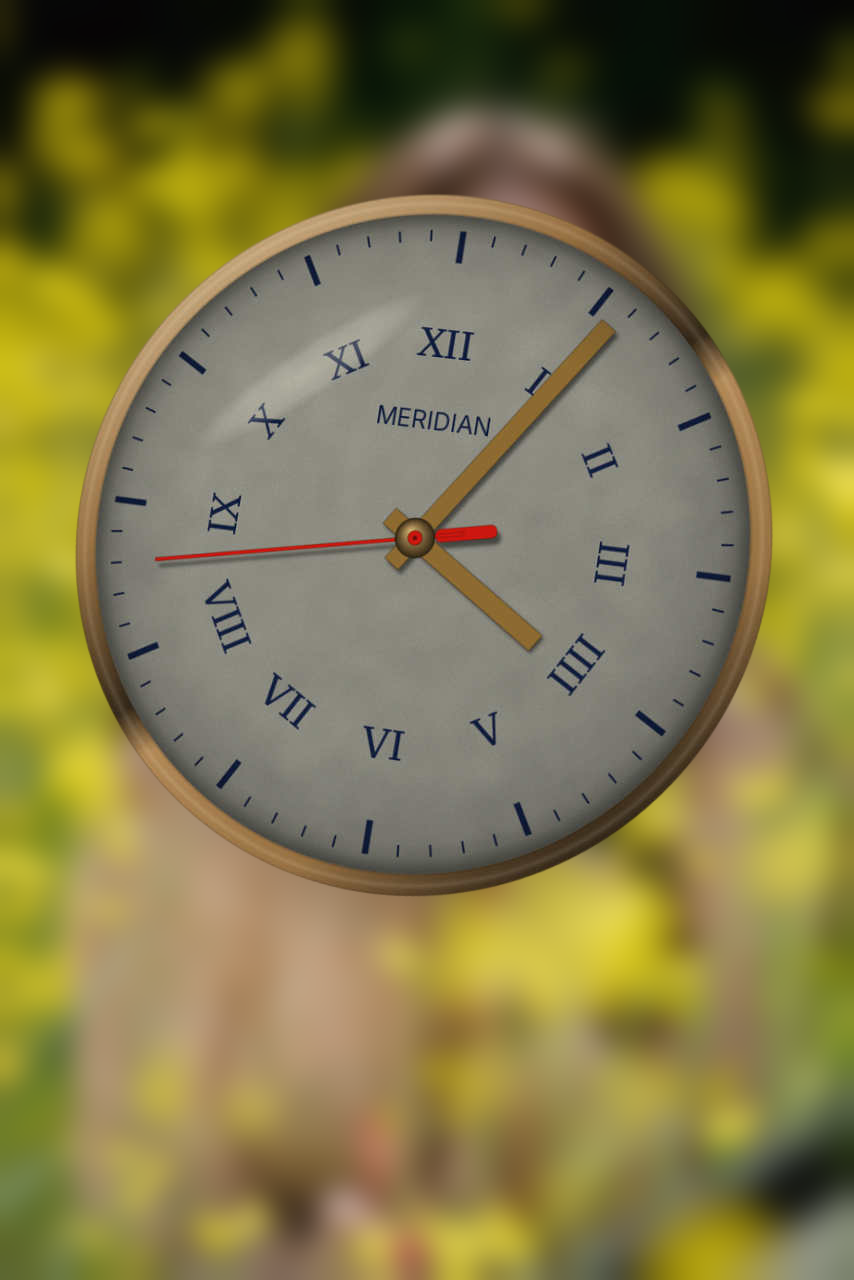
4:05:43
